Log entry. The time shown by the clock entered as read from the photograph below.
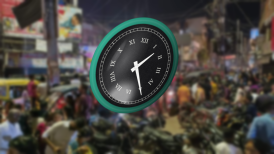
1:25
